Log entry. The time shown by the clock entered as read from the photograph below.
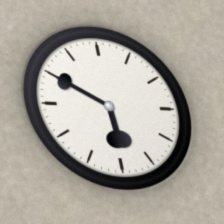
5:50
